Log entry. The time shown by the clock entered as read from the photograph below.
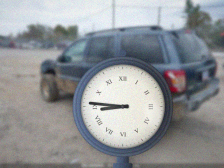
8:46
